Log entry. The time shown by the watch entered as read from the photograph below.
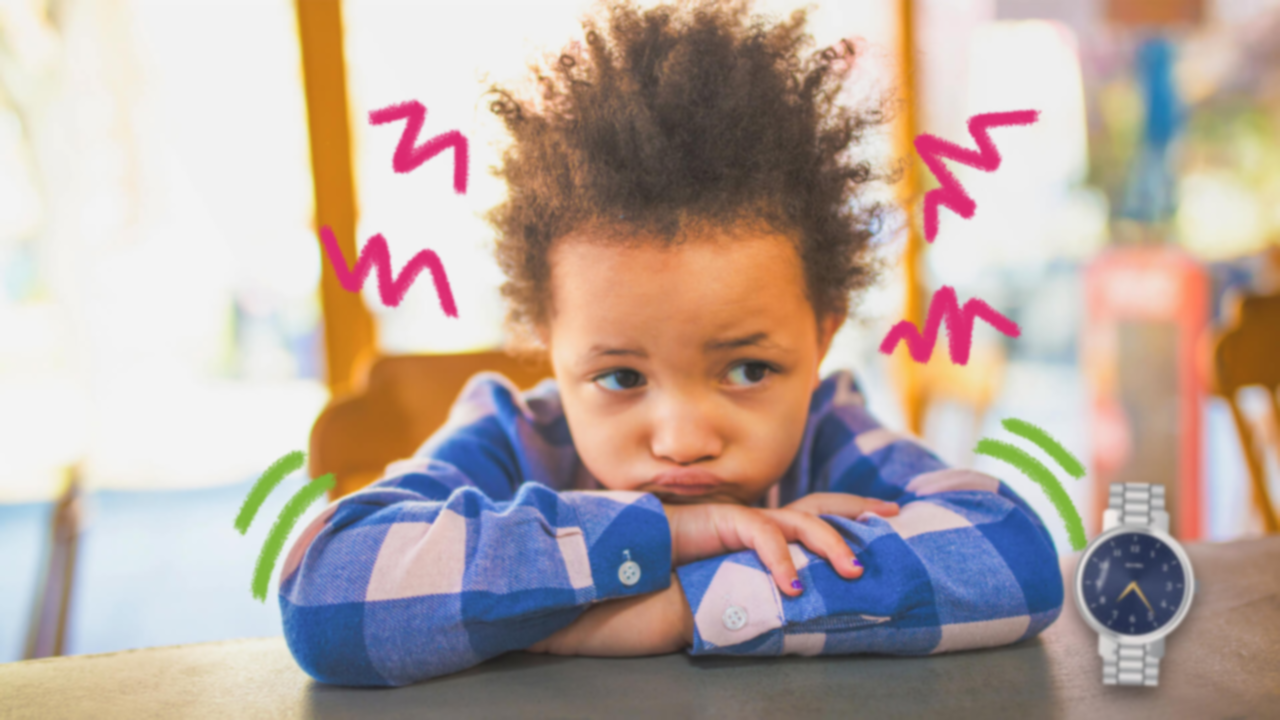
7:24
